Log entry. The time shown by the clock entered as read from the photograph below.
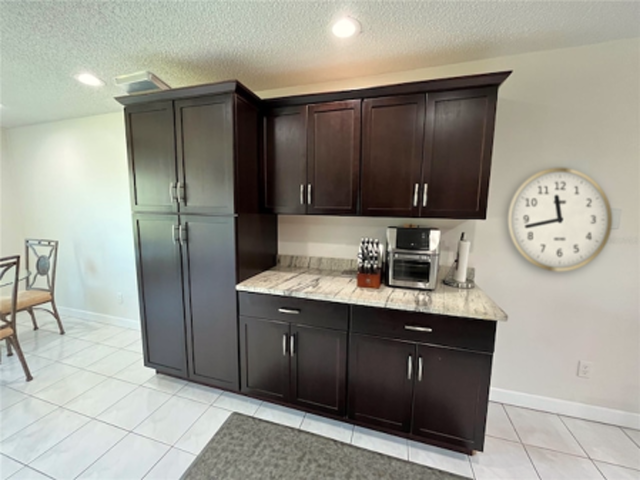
11:43
